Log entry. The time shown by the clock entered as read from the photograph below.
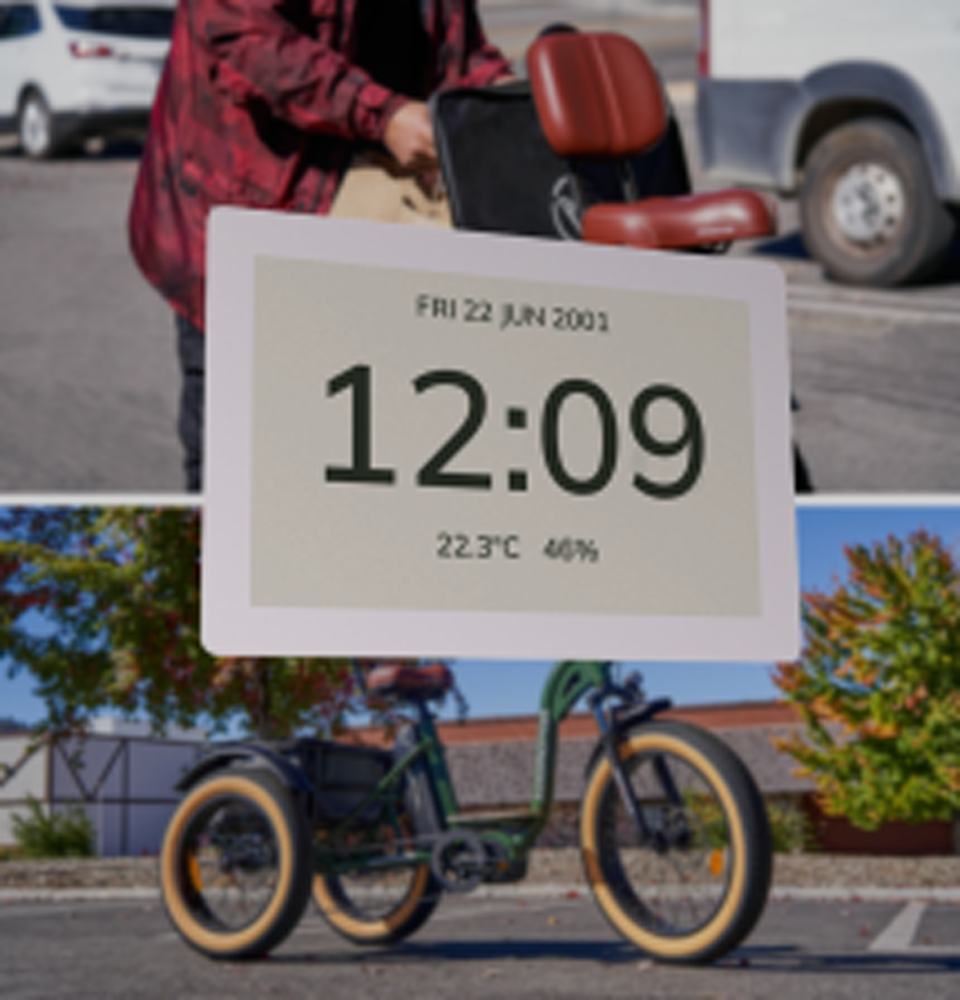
12:09
